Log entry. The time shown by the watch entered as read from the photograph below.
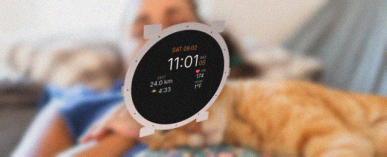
11:01
